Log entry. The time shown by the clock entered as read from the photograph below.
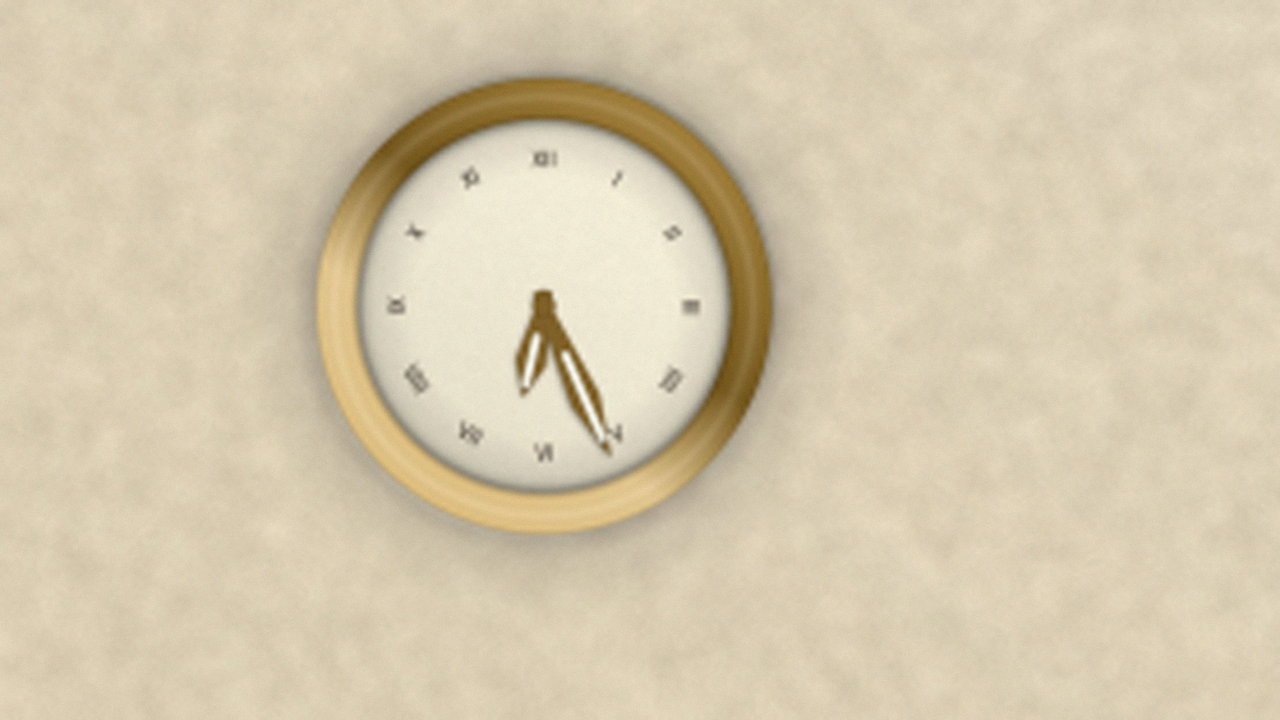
6:26
